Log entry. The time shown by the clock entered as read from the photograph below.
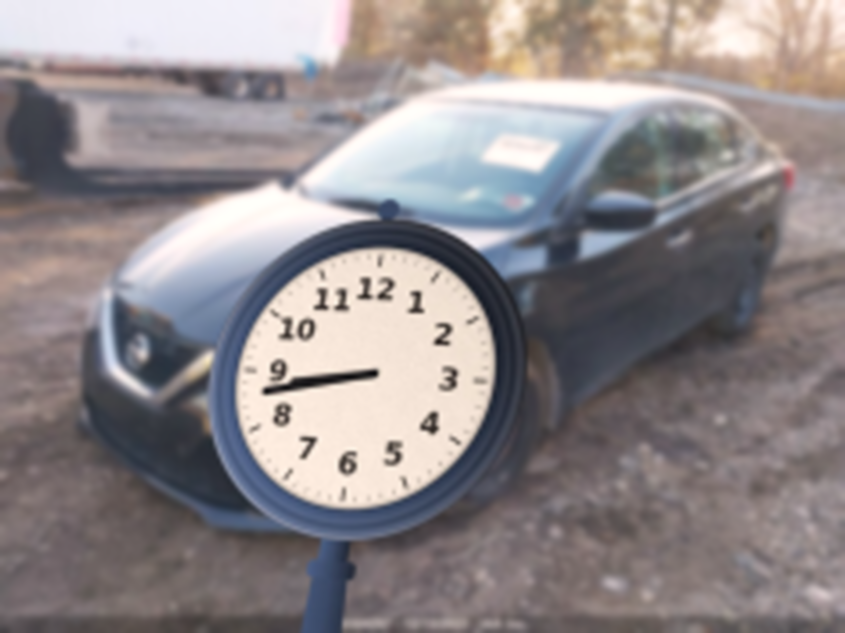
8:43
